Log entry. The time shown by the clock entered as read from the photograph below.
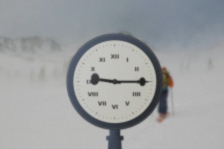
9:15
